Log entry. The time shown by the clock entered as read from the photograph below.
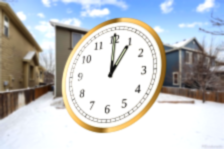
1:00
